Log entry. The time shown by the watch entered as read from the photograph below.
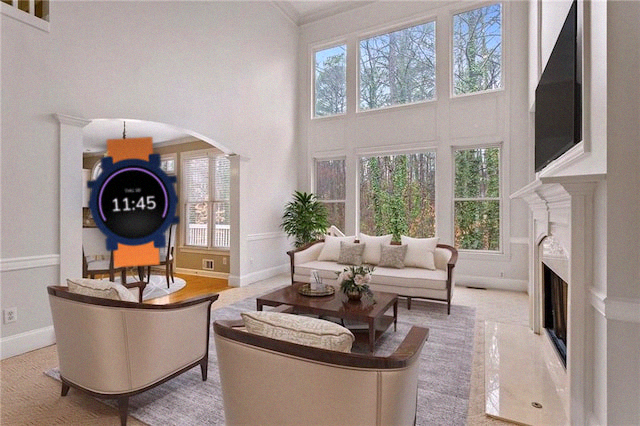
11:45
